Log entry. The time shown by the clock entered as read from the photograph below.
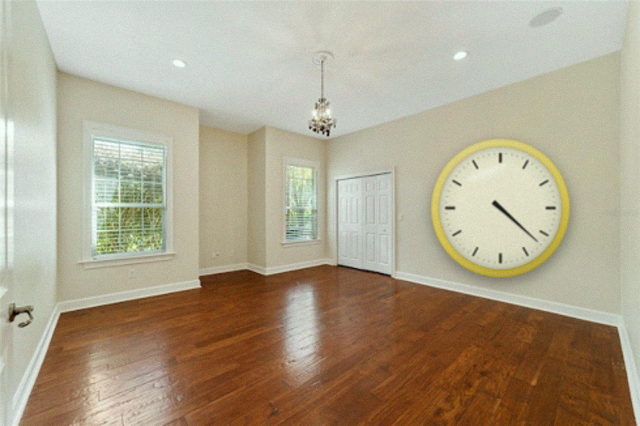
4:22
